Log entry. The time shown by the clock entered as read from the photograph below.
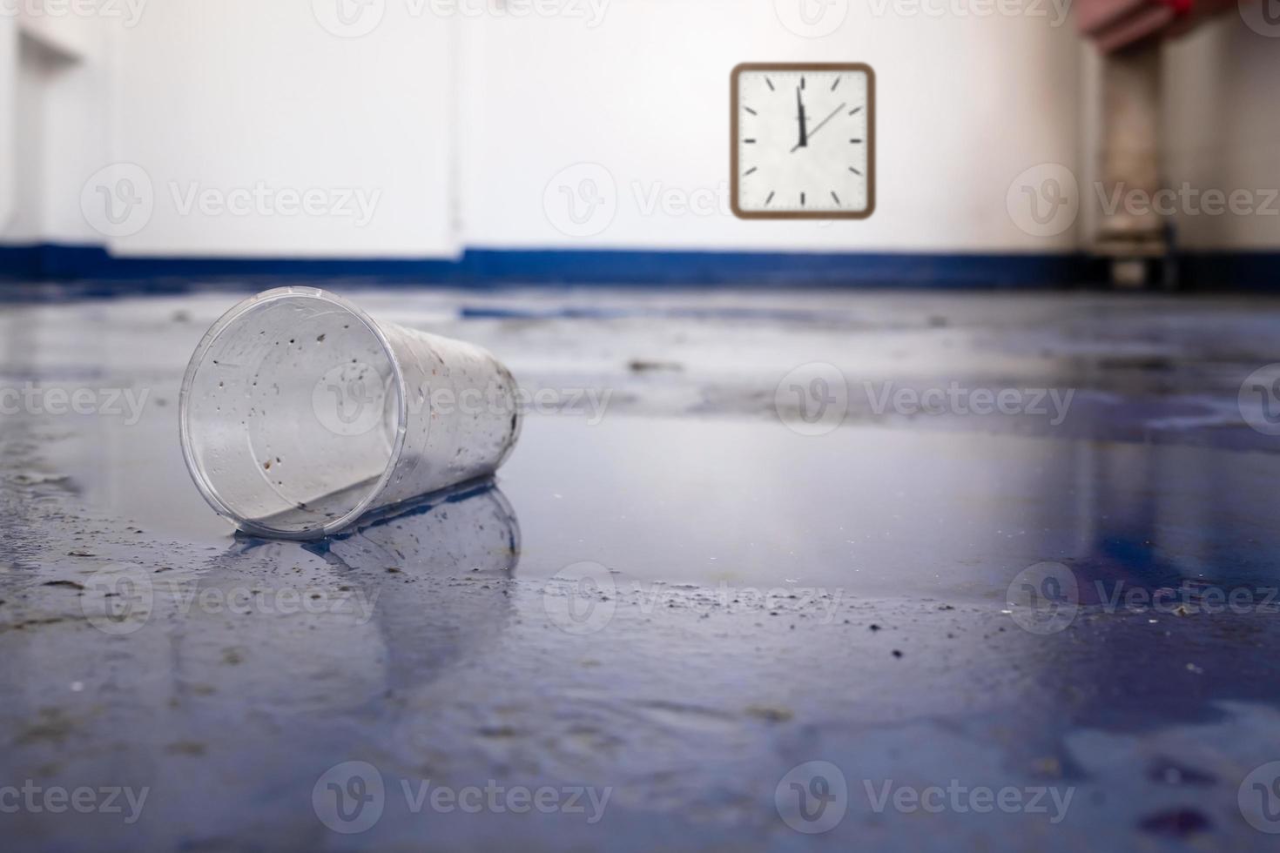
11:59:08
